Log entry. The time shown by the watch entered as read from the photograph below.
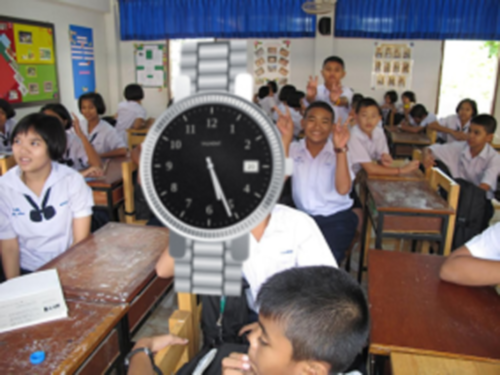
5:26
